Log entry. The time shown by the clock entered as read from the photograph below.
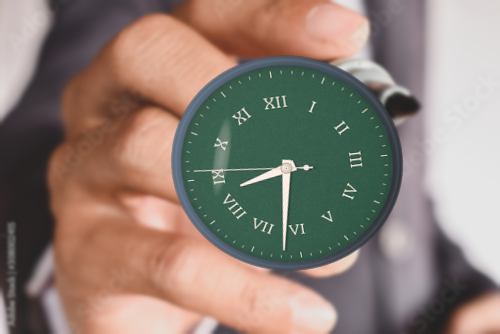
8:31:46
